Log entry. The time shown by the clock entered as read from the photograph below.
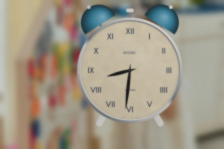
8:31
